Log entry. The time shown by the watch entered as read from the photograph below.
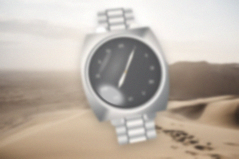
7:05
